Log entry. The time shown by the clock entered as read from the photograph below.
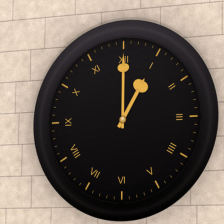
1:00
